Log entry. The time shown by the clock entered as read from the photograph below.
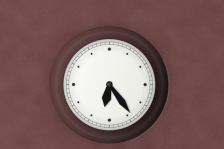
6:24
